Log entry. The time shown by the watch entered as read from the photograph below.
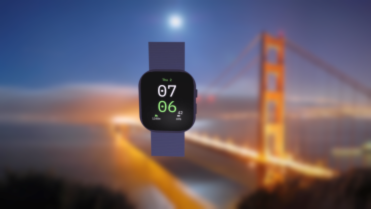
7:06
